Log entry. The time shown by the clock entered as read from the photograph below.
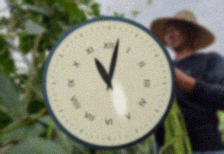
11:02
